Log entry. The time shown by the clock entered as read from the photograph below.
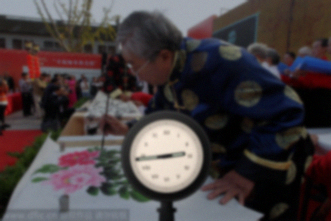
2:44
